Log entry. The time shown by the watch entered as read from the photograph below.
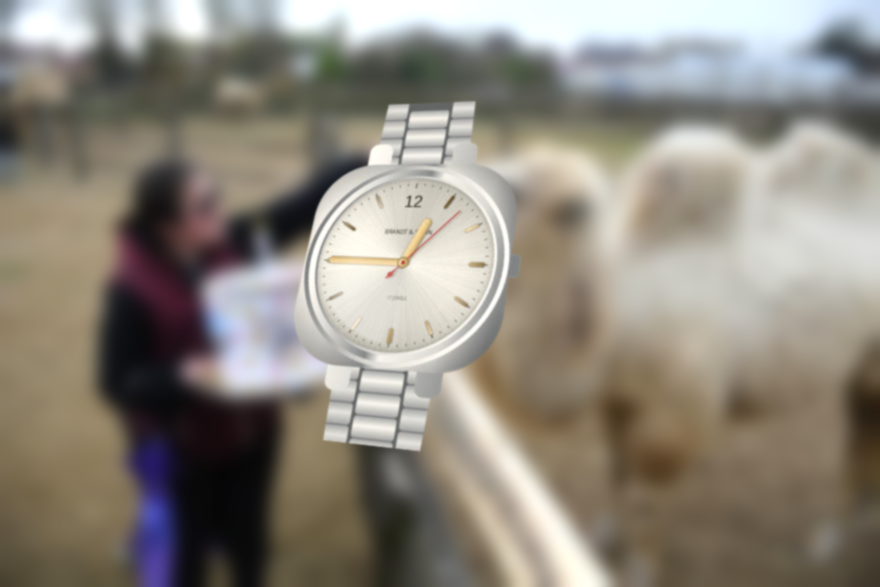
12:45:07
